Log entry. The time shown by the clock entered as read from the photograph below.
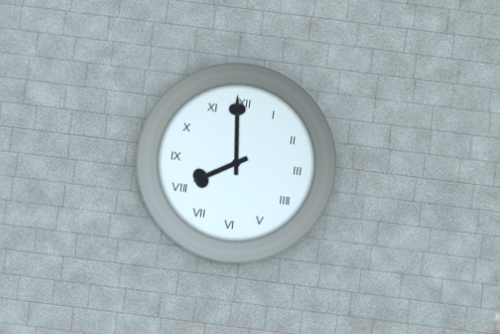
7:59
